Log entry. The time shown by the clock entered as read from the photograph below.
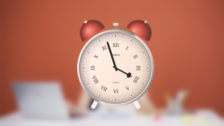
3:57
